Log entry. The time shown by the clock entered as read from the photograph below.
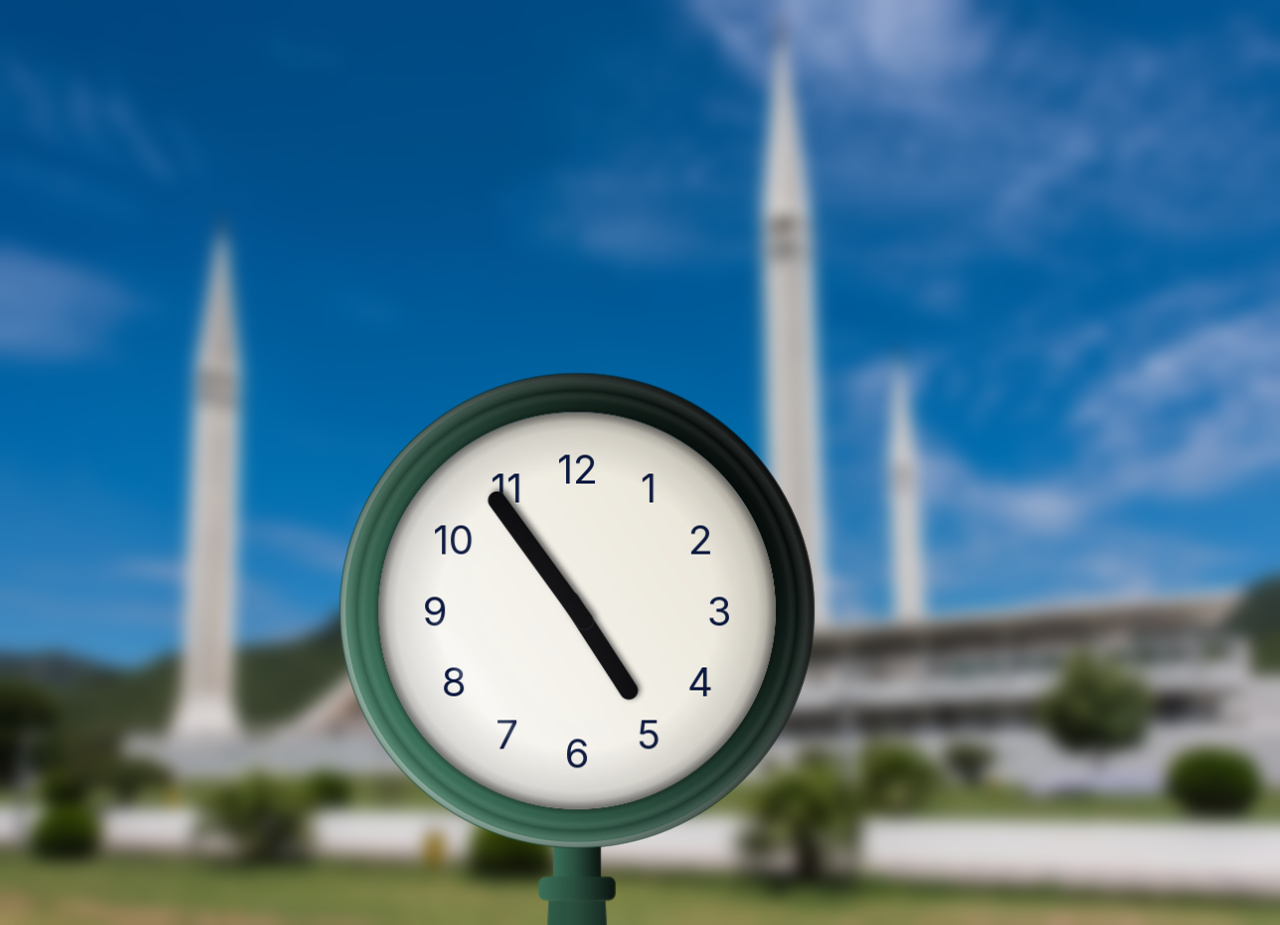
4:54
